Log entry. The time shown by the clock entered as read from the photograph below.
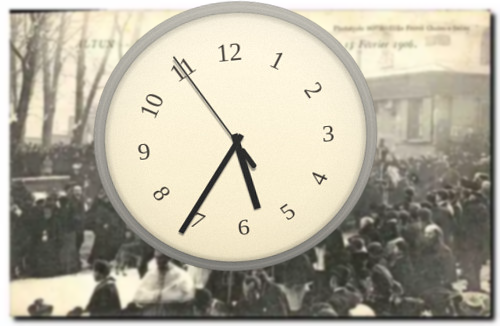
5:35:55
